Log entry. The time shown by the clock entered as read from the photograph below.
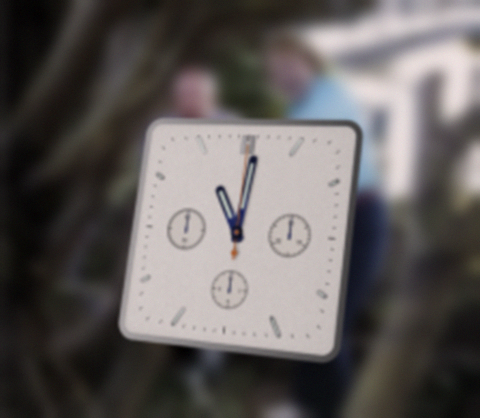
11:01
